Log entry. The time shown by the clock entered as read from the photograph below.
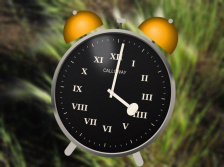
4:01
